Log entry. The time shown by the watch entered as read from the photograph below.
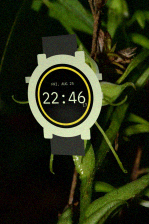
22:46
